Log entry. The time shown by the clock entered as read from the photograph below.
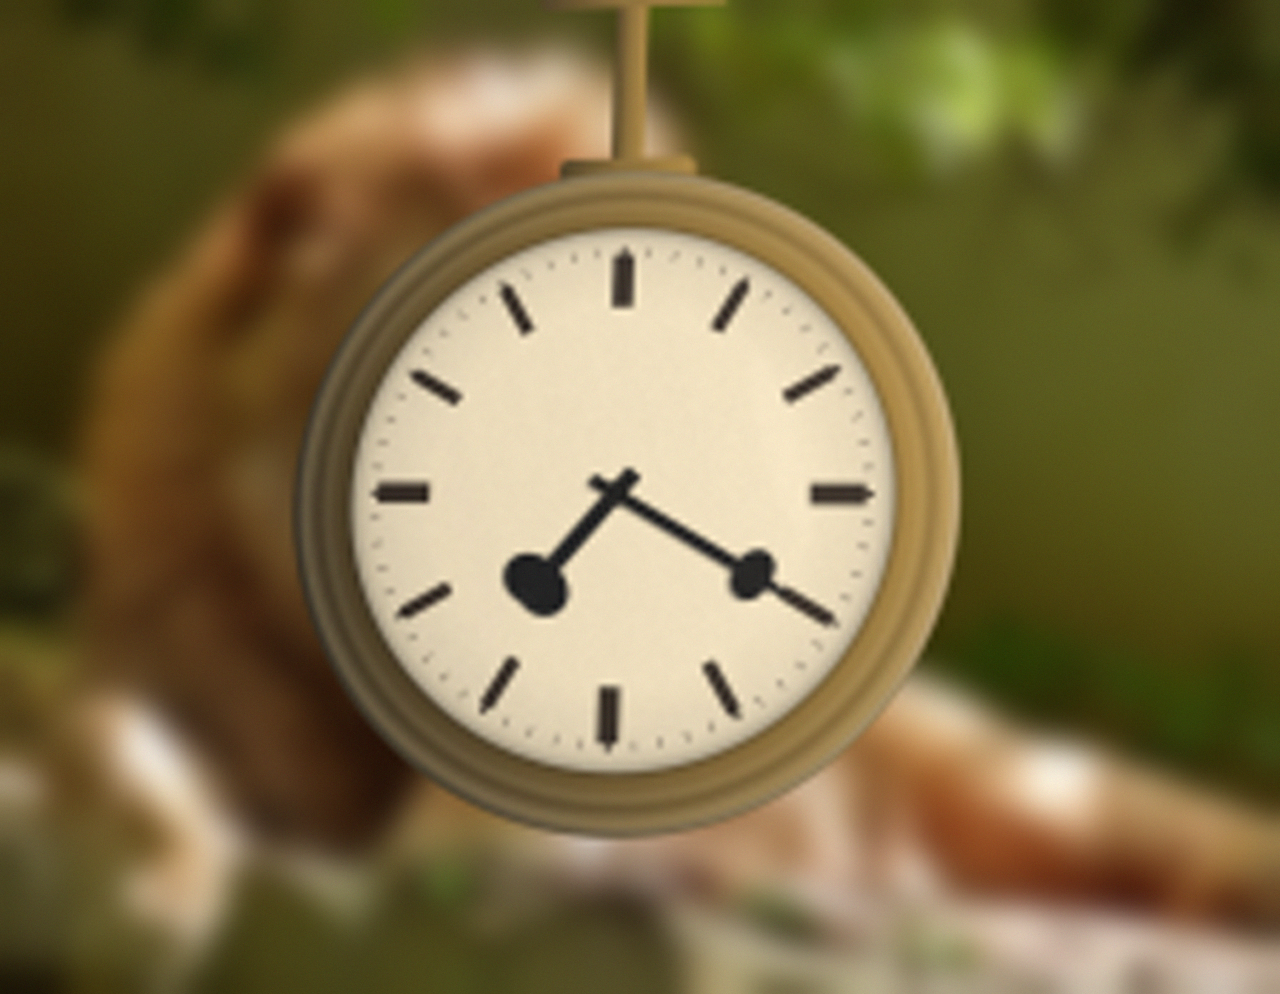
7:20
